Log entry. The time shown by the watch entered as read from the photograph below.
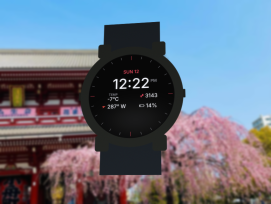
12:22
